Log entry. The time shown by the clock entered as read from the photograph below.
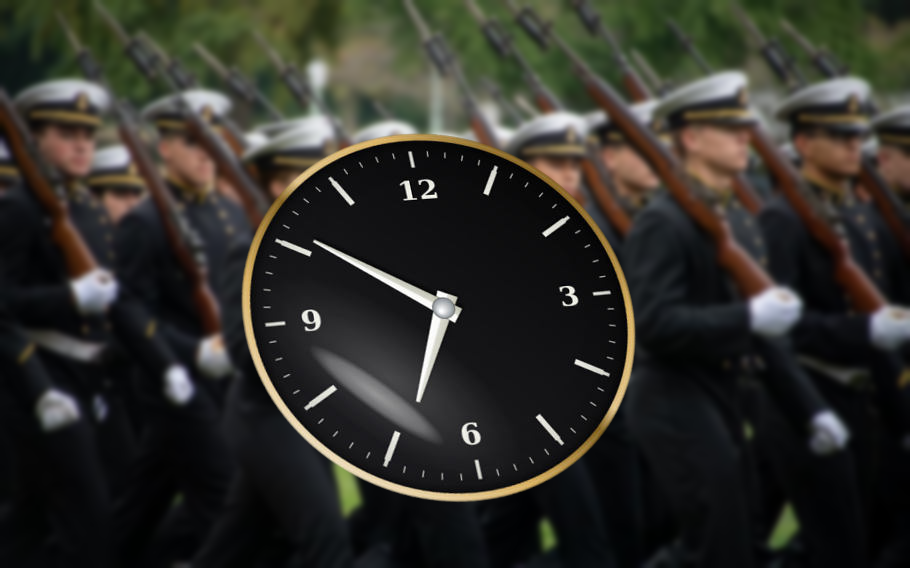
6:51
